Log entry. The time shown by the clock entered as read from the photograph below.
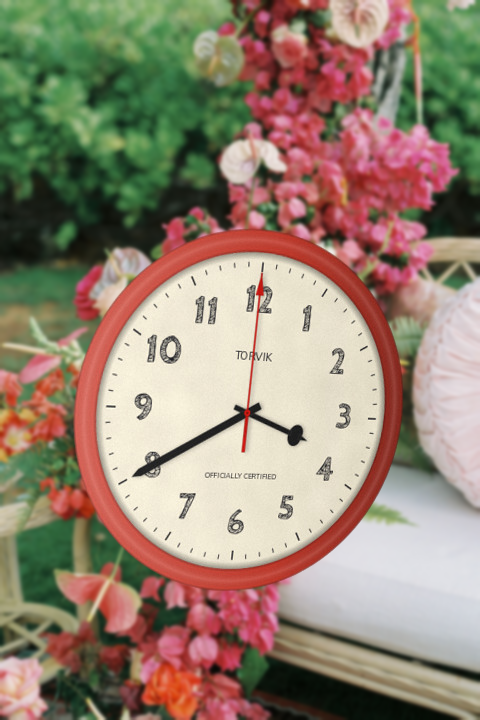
3:40:00
